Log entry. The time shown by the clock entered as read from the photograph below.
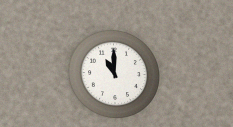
11:00
